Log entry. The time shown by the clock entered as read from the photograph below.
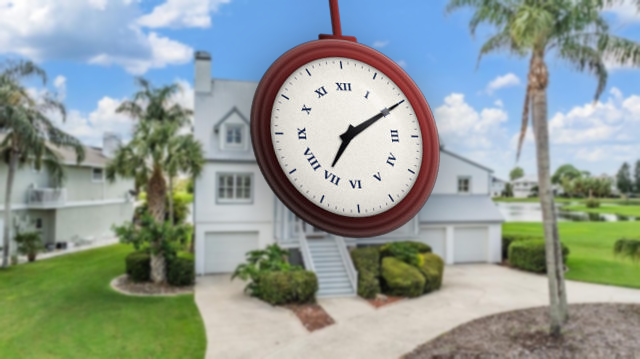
7:10
